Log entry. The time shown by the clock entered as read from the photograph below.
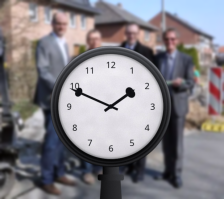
1:49
